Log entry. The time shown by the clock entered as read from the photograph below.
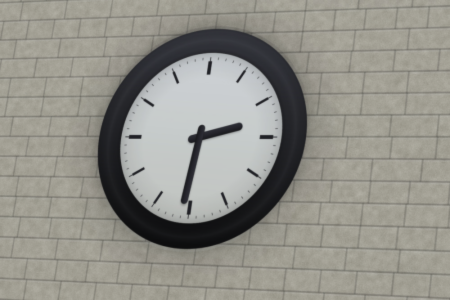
2:31
